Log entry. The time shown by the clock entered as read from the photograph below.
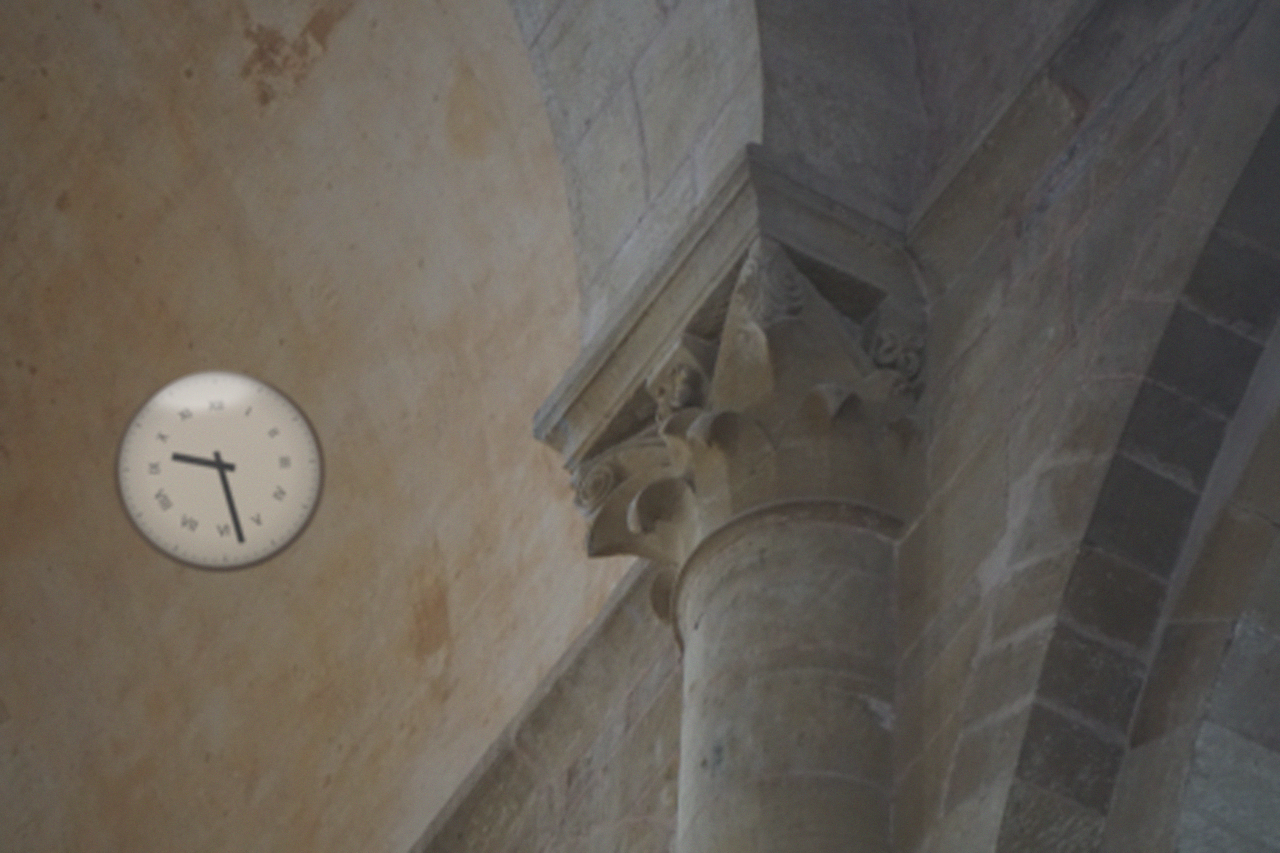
9:28
